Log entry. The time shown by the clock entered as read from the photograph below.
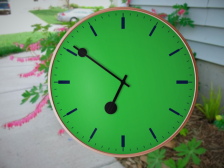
6:51
